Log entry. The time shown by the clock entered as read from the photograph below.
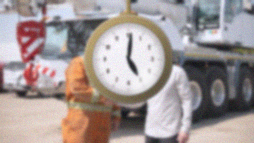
5:01
